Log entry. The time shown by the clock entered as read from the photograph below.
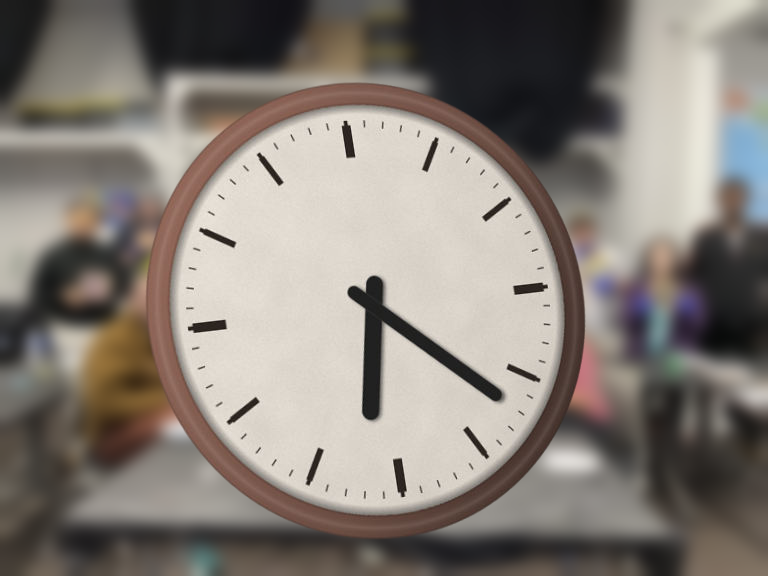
6:22
